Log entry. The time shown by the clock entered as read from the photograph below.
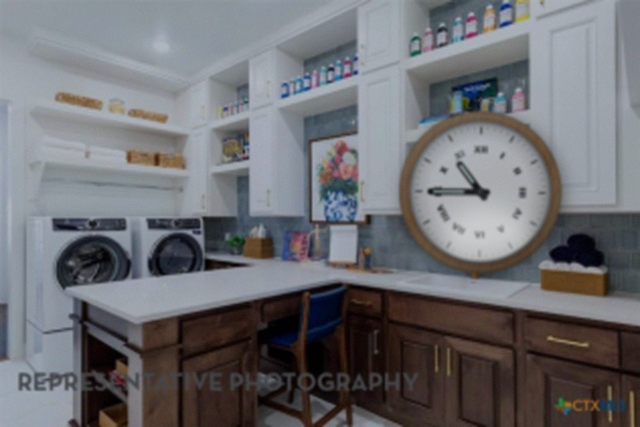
10:45
